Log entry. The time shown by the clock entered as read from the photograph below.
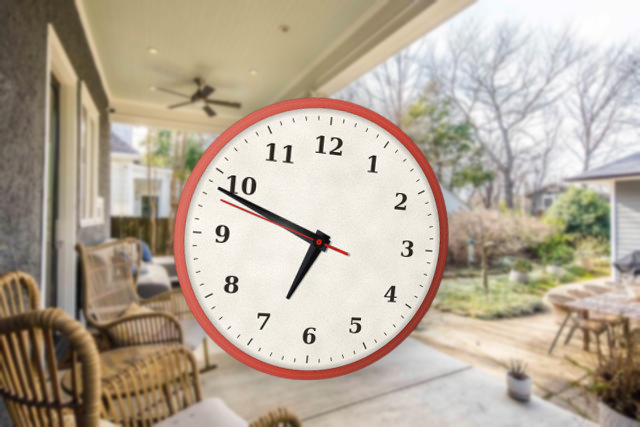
6:48:48
